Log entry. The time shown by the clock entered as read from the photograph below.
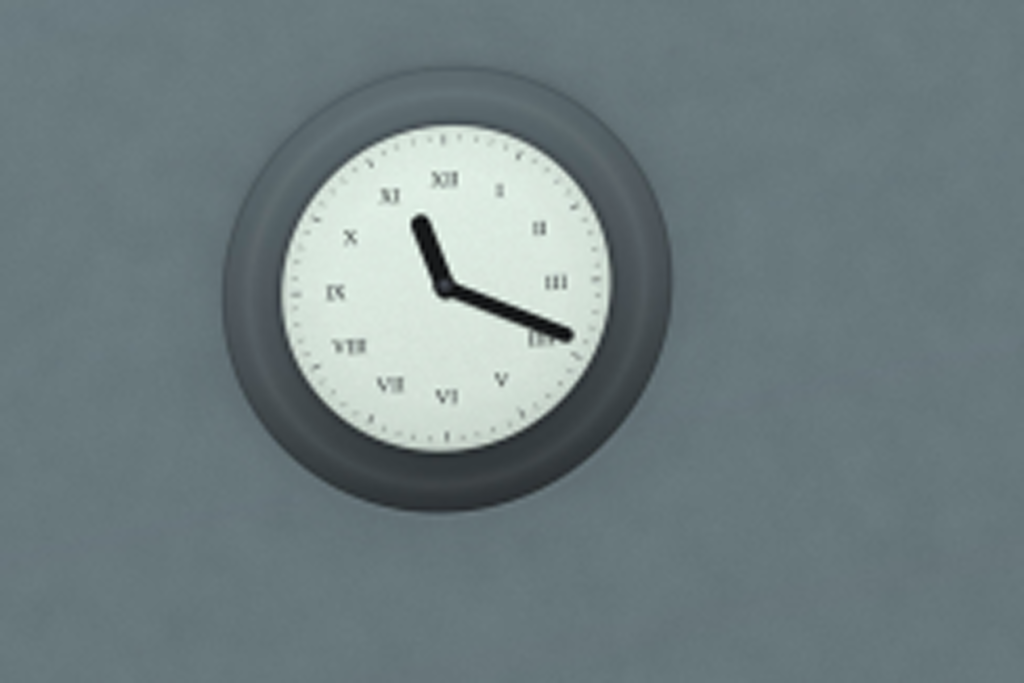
11:19
